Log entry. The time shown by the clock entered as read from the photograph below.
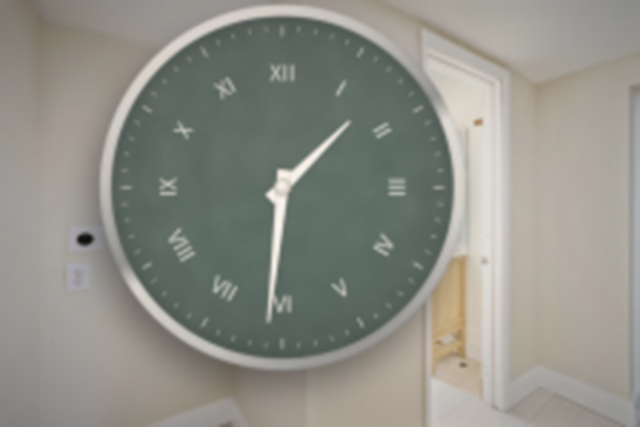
1:31
